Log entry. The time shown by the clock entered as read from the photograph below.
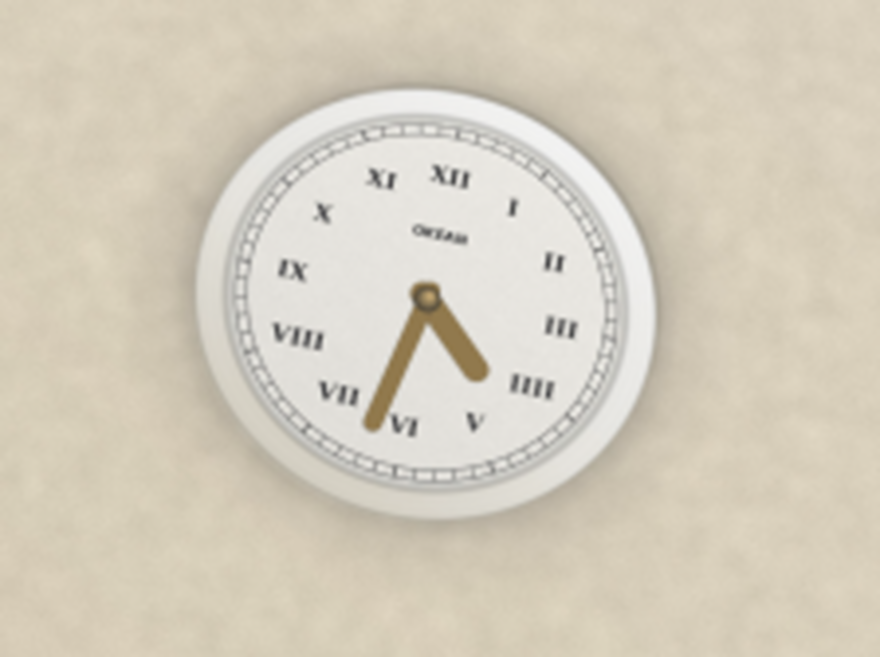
4:32
